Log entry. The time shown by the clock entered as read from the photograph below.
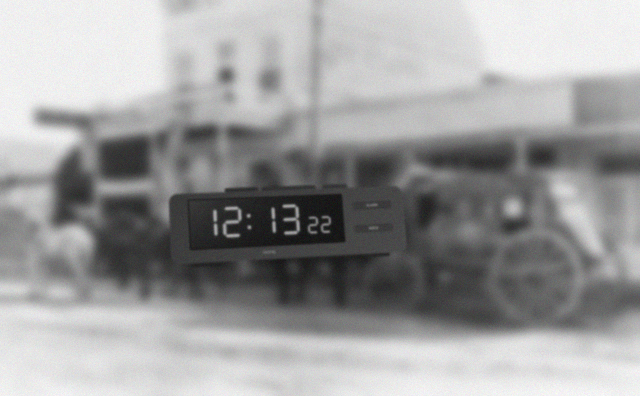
12:13:22
